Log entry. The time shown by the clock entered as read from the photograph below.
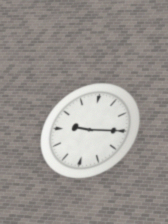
9:15
